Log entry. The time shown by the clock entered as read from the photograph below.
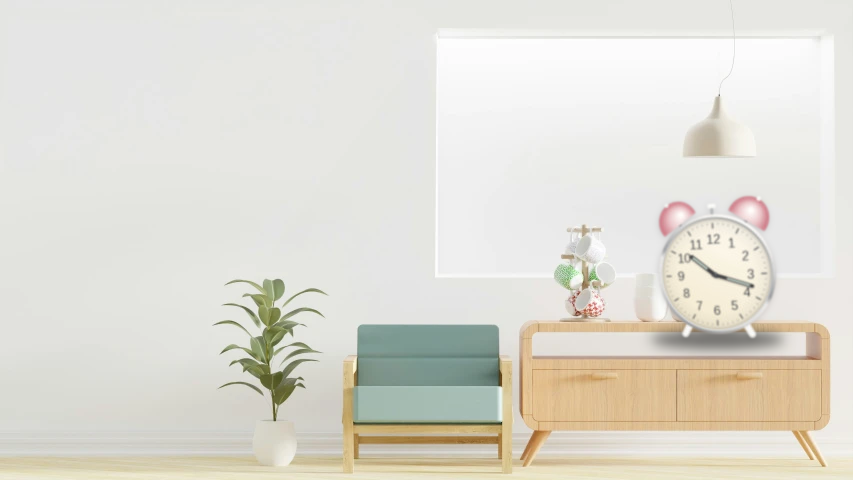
10:18
